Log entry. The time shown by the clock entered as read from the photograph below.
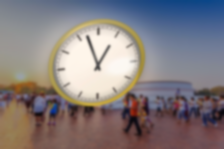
12:57
